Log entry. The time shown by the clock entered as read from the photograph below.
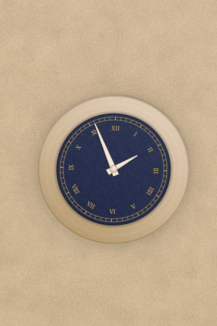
1:56
